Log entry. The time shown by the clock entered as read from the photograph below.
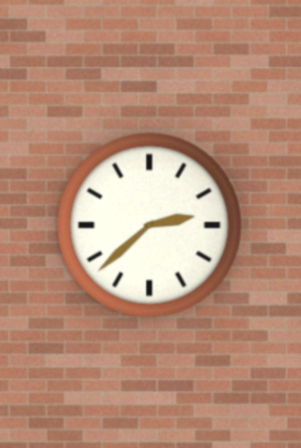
2:38
